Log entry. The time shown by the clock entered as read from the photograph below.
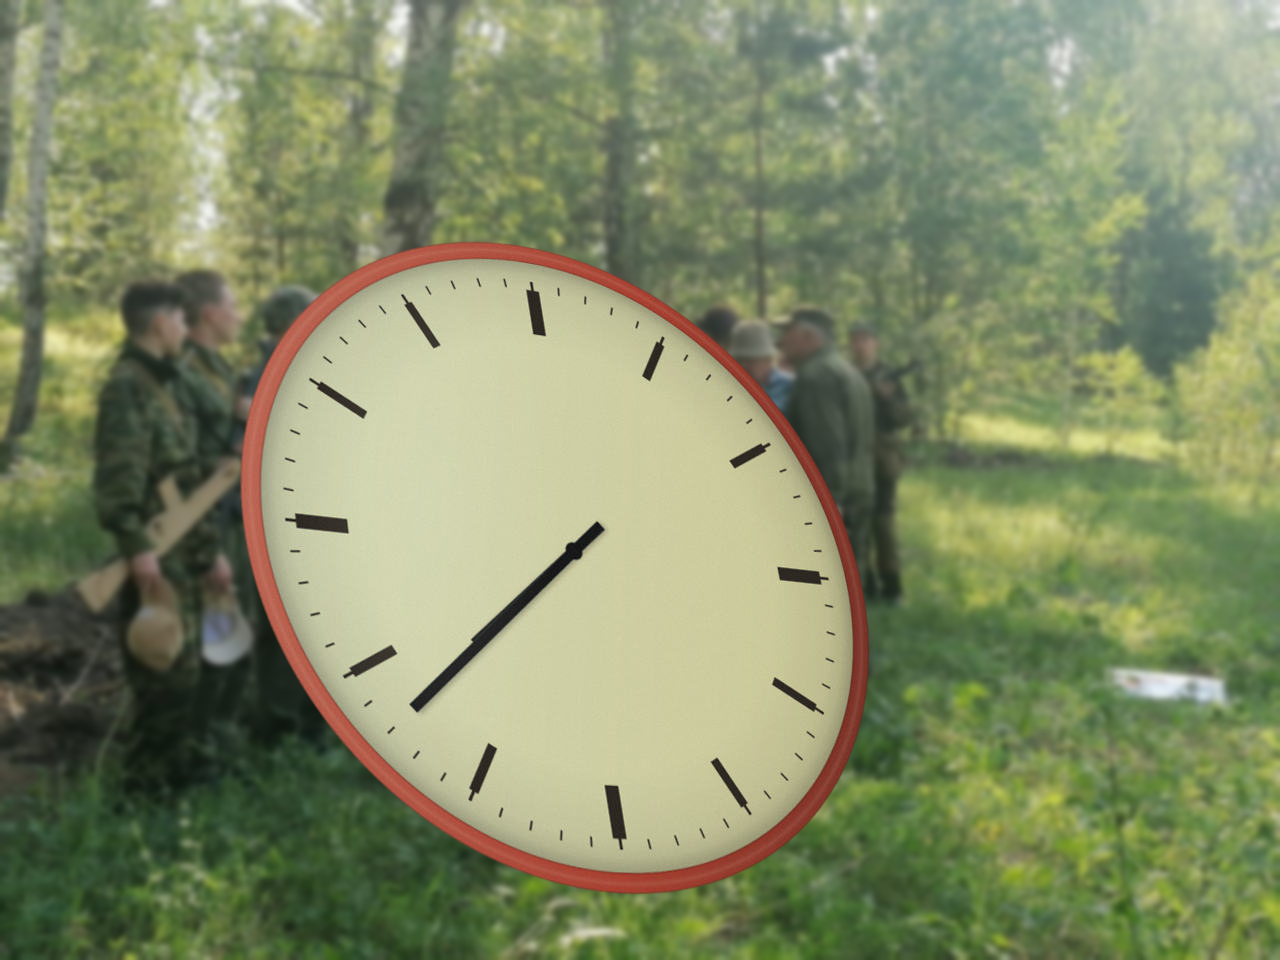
7:38
